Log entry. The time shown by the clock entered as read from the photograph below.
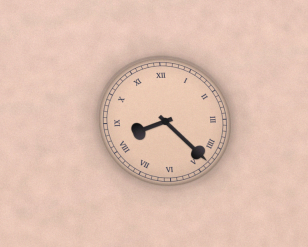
8:23
